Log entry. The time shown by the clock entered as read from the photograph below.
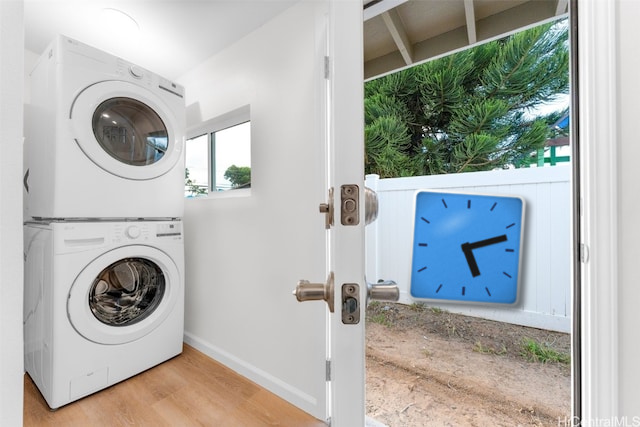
5:12
